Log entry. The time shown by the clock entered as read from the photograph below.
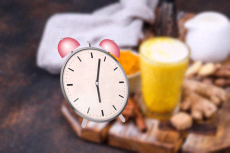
6:03
